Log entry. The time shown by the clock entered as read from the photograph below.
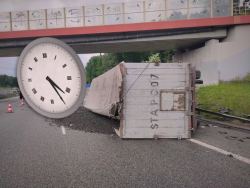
4:25
